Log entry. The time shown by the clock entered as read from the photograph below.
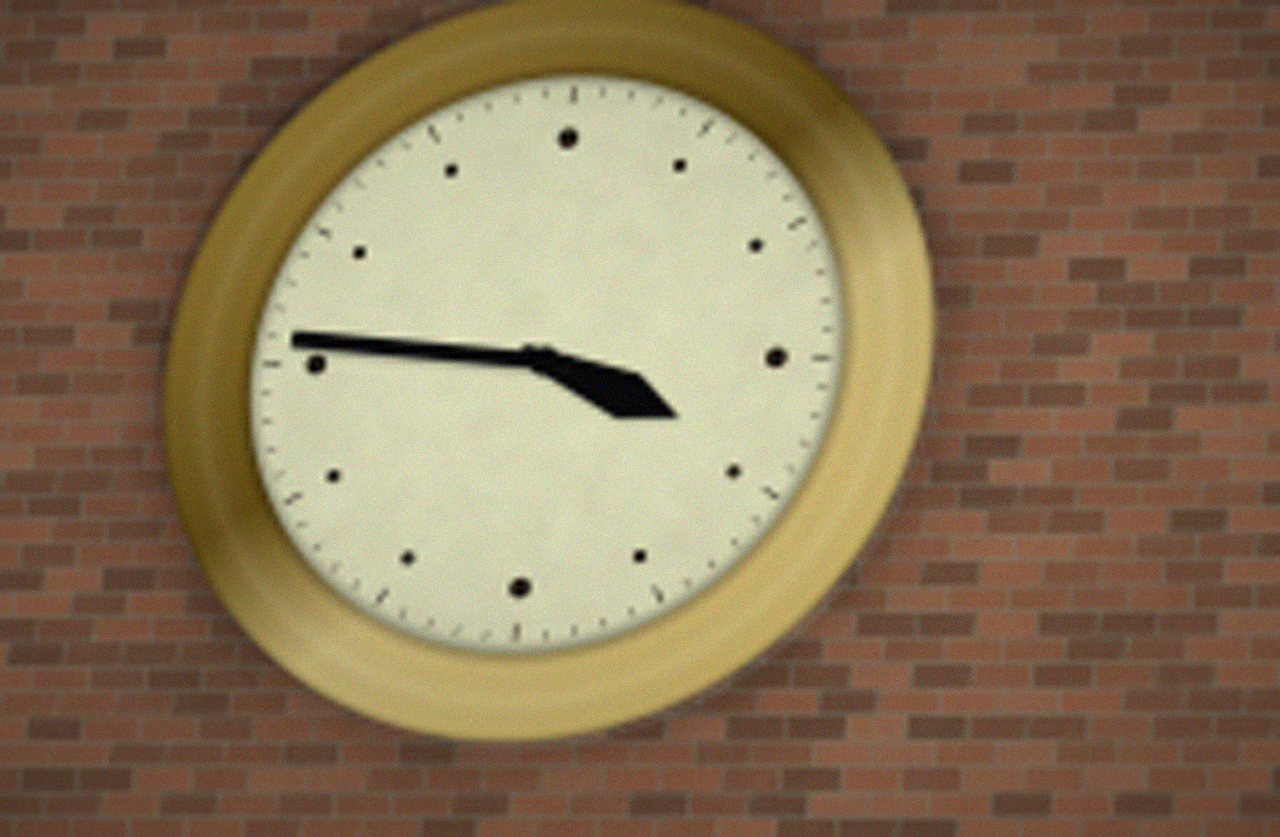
3:46
